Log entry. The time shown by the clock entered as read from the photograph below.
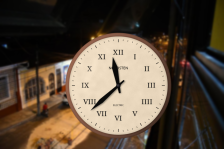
11:38
